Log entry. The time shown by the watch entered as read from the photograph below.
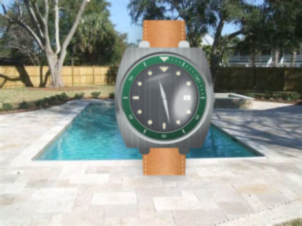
11:28
